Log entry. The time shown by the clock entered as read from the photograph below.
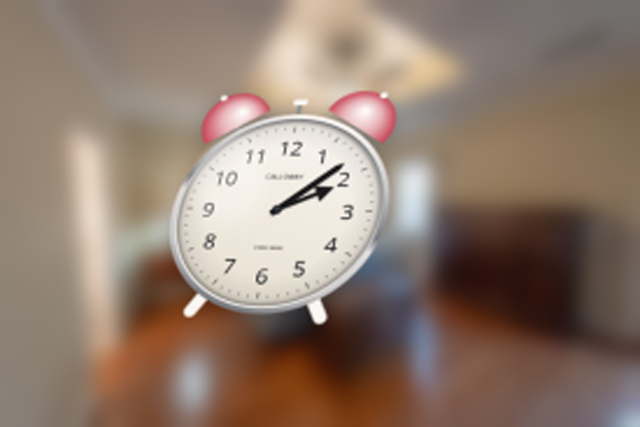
2:08
